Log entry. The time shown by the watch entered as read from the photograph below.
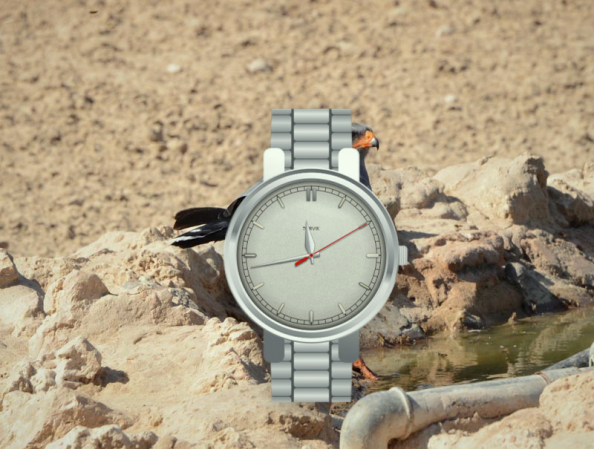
11:43:10
